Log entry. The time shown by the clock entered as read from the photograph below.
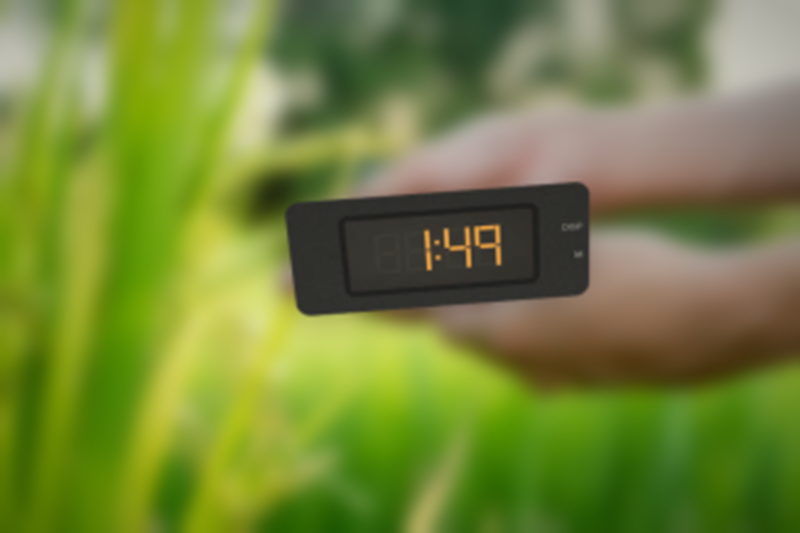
1:49
